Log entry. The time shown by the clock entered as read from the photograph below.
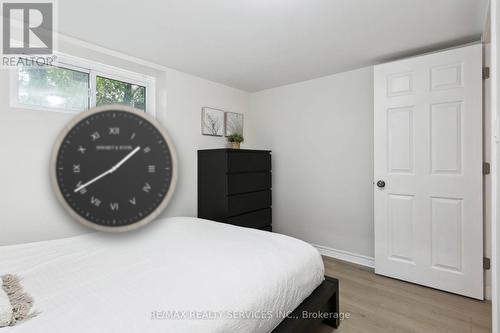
1:40
